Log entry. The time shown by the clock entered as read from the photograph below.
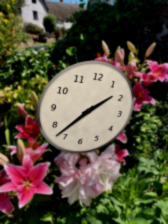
1:37
